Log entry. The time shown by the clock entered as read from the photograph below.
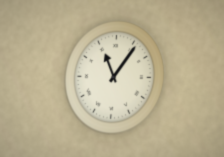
11:06
